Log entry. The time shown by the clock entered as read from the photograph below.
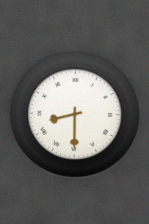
8:30
